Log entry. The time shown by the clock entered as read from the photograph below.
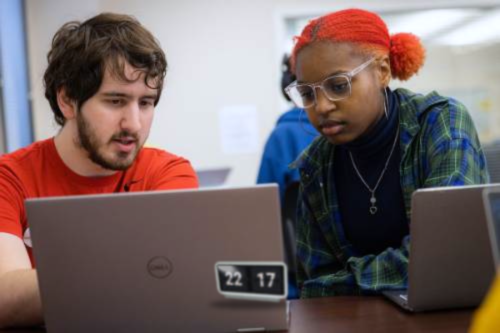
22:17
